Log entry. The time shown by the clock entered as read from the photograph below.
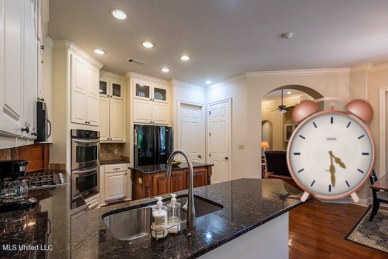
4:29
